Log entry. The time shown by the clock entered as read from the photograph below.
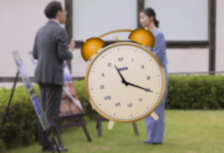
11:20
